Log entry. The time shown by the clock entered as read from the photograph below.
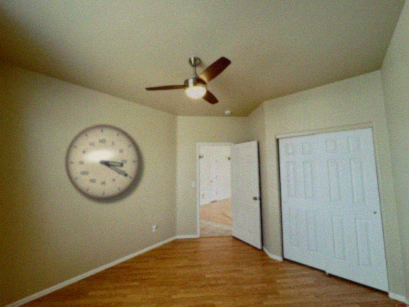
3:20
